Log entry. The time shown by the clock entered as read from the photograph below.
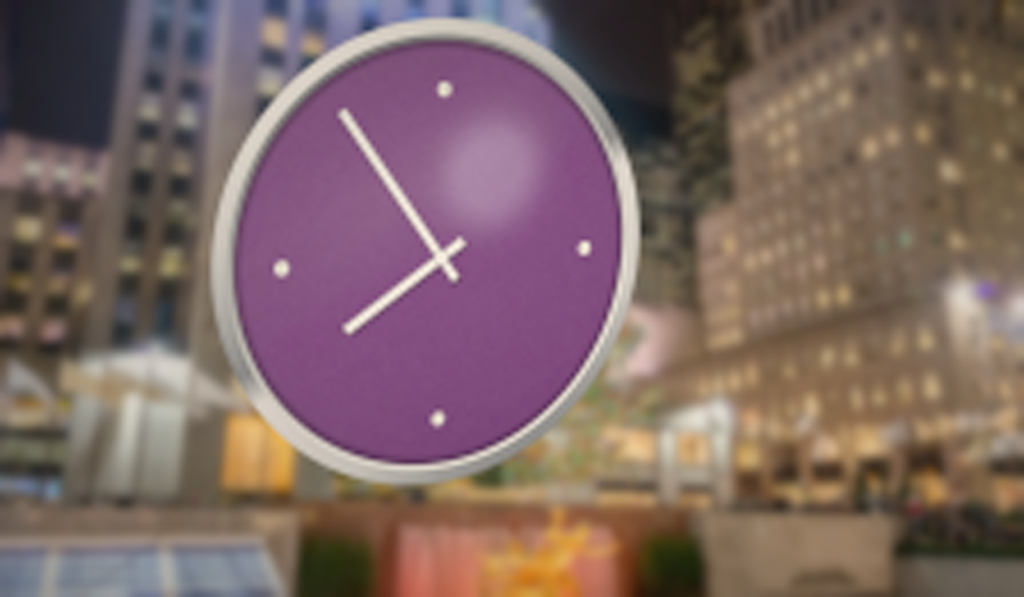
7:54
